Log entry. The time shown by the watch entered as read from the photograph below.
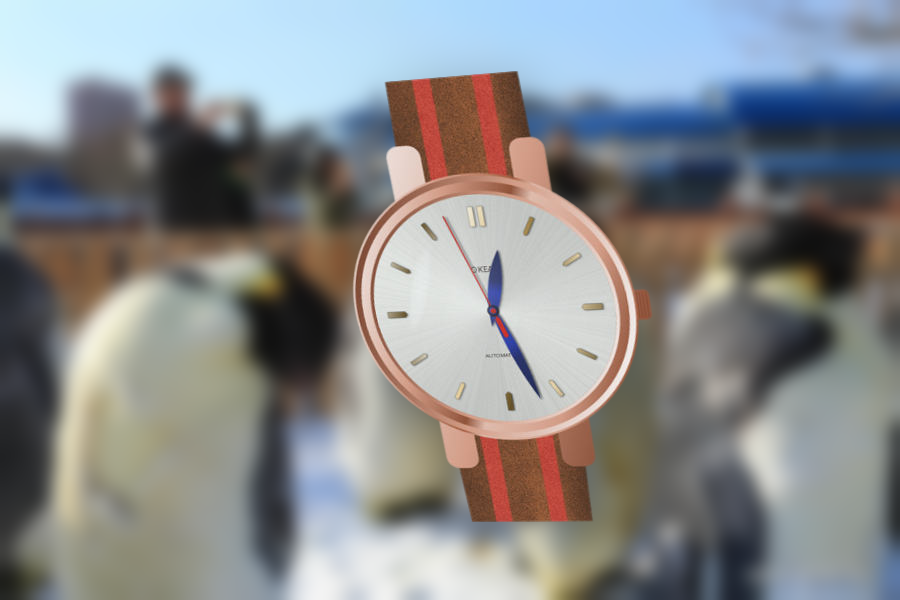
12:26:57
